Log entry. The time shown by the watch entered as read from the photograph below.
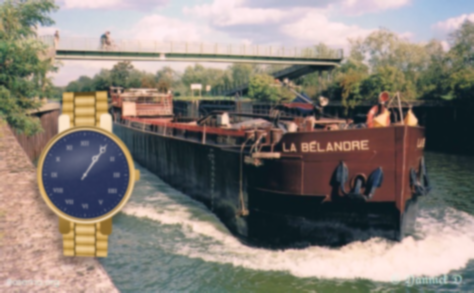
1:06
